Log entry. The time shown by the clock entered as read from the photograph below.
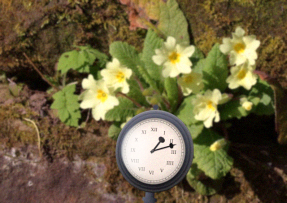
1:12
